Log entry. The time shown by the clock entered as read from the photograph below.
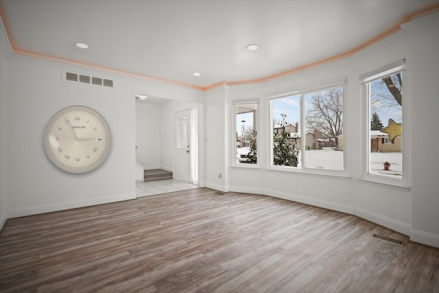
2:55
